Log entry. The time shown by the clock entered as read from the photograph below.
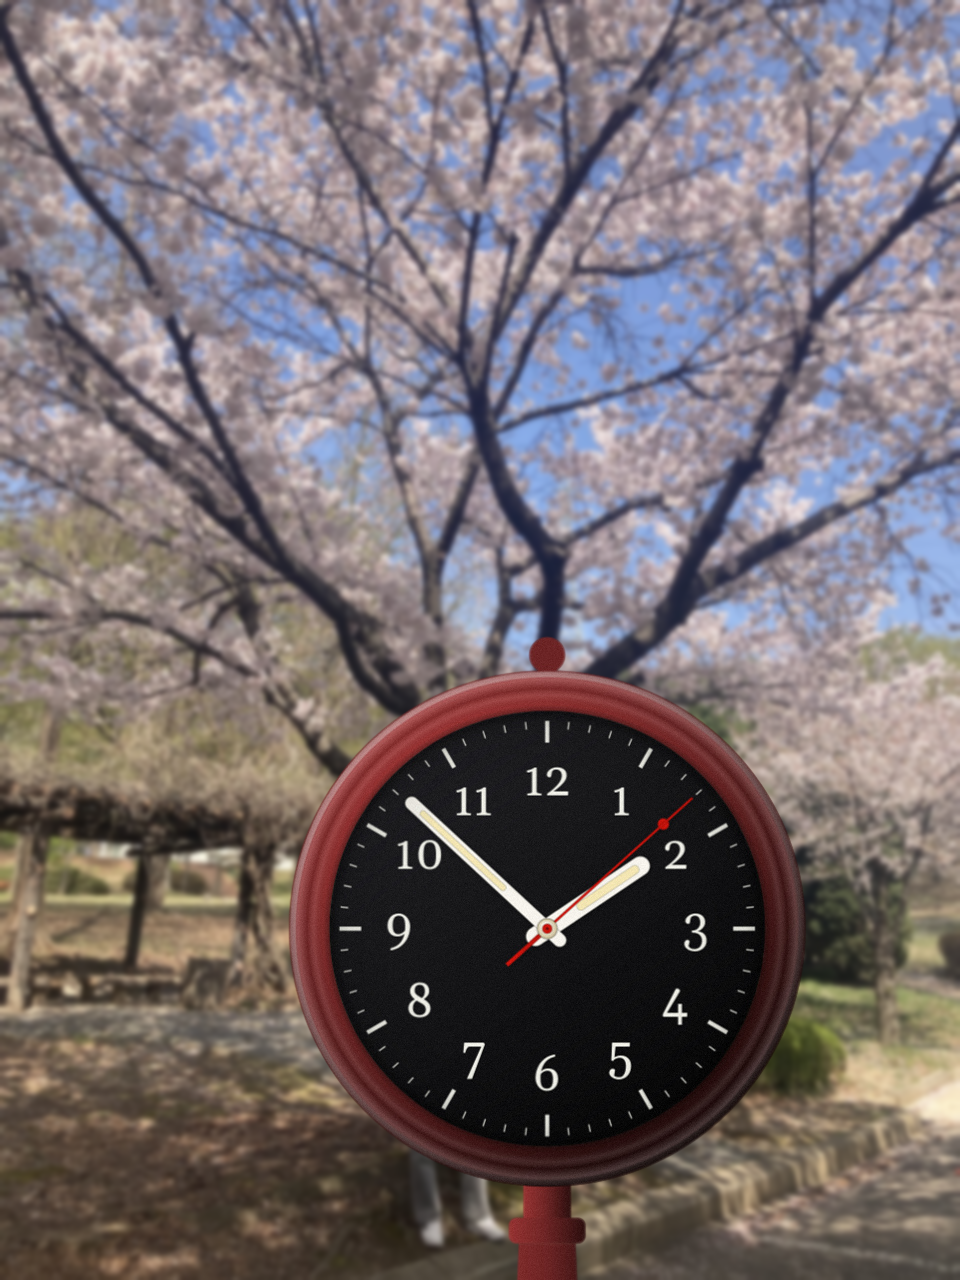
1:52:08
